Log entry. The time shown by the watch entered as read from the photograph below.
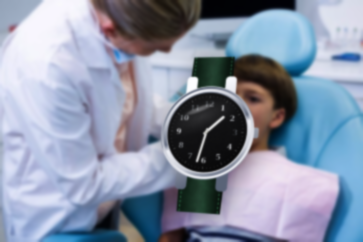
1:32
